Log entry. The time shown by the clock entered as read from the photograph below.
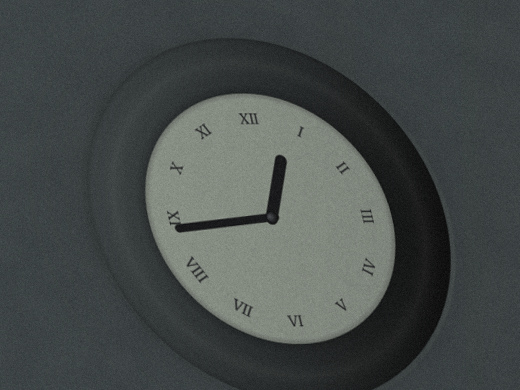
12:44
